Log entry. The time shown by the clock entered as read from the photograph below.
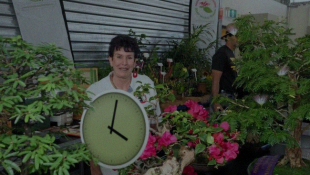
4:02
